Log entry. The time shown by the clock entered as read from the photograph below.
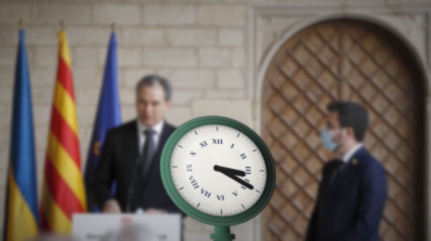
3:20
